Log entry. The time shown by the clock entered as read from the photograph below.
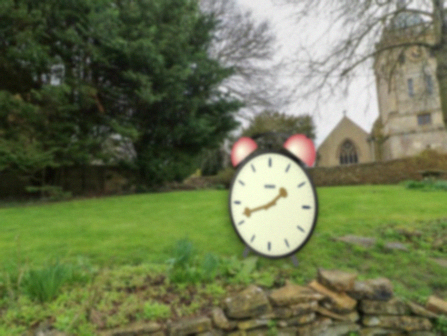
1:42
